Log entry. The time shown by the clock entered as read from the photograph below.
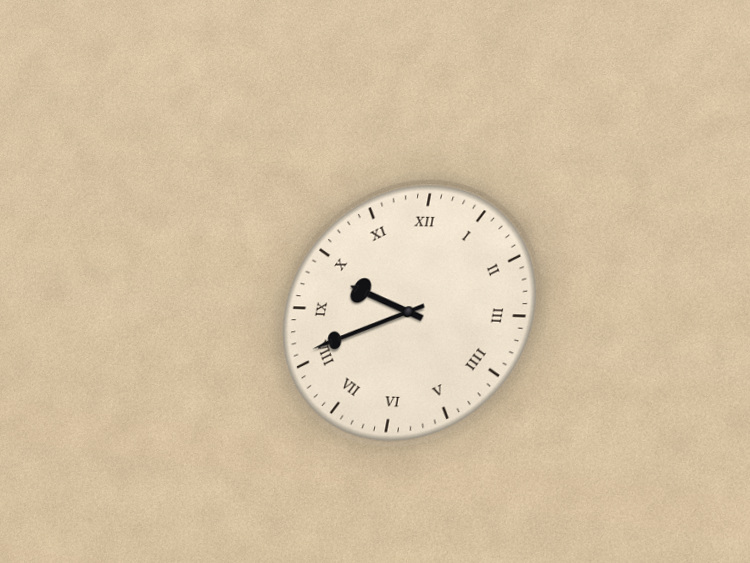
9:41
